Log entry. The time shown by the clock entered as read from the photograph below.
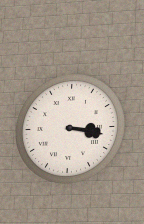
3:17
